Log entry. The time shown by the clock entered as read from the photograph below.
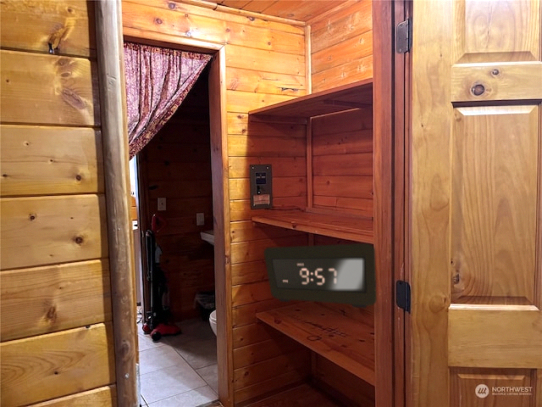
9:57
